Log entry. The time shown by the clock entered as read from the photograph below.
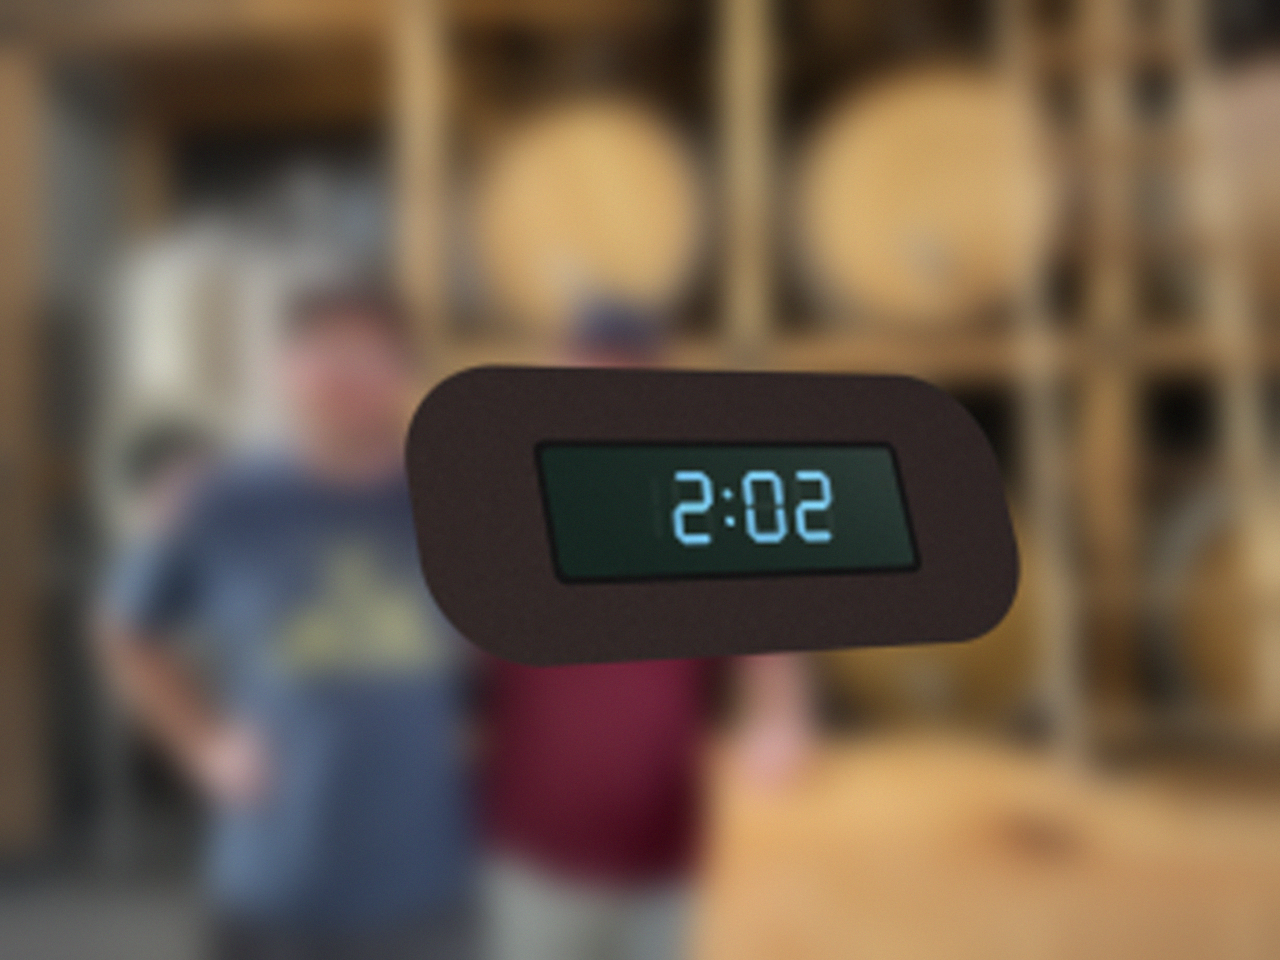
2:02
